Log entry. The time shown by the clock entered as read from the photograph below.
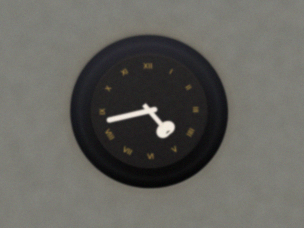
4:43
